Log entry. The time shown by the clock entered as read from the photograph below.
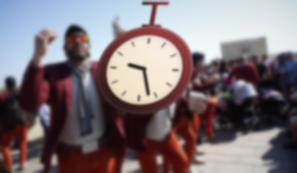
9:27
